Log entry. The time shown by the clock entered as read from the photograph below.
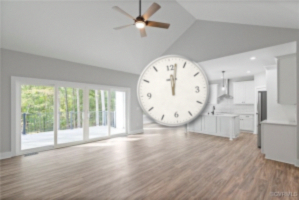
12:02
